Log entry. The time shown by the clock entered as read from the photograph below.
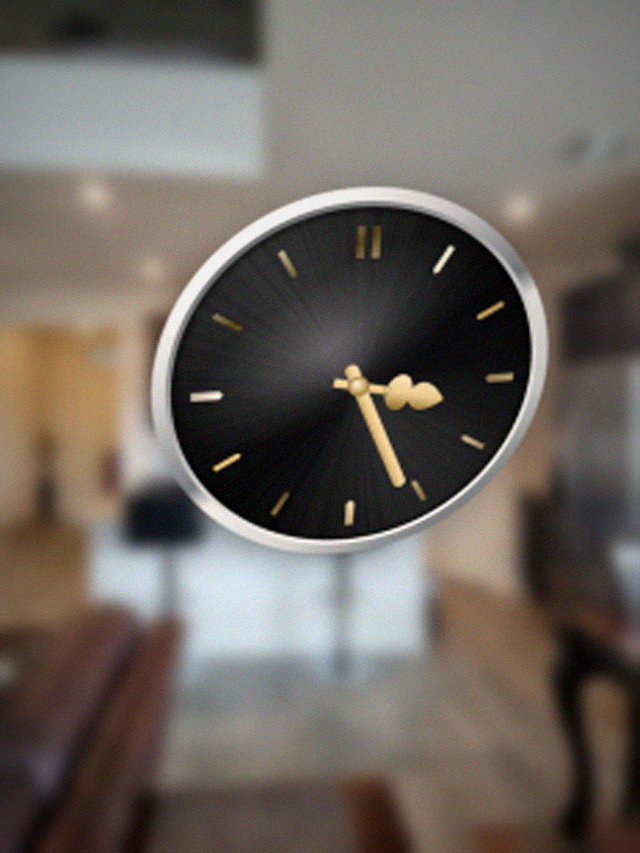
3:26
